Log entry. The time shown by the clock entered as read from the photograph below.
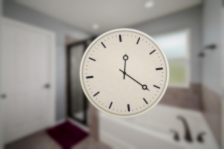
12:22
